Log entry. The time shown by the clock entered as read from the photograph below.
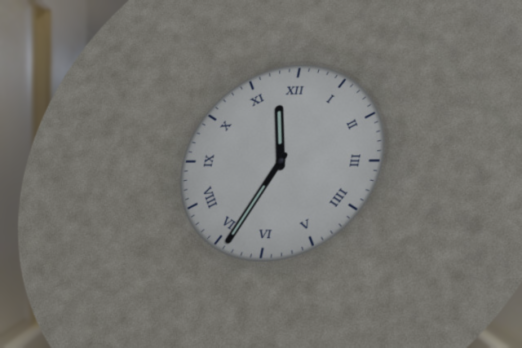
11:34
